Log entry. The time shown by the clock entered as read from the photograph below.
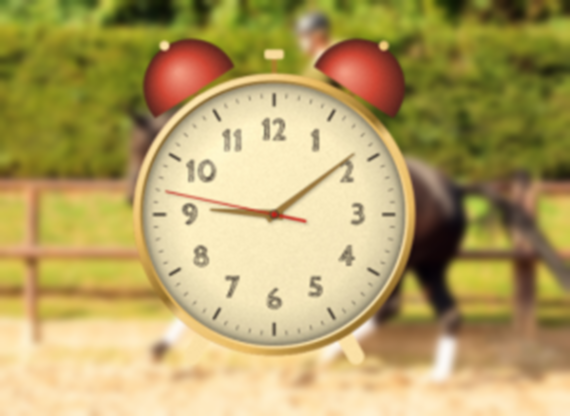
9:08:47
